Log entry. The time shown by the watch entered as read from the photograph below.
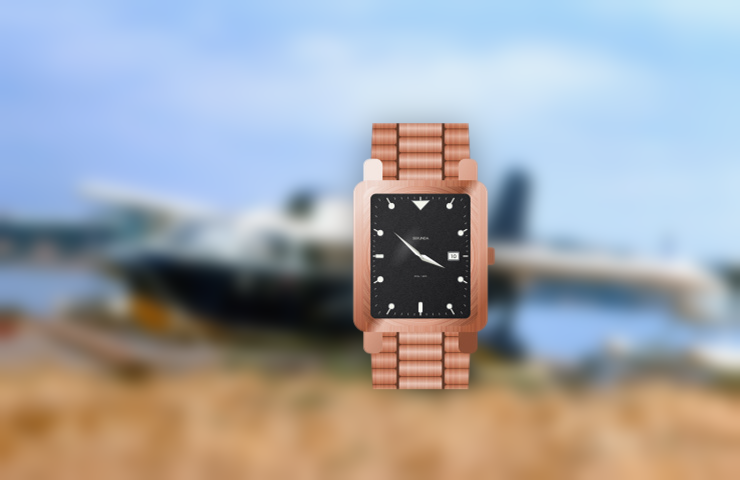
3:52
